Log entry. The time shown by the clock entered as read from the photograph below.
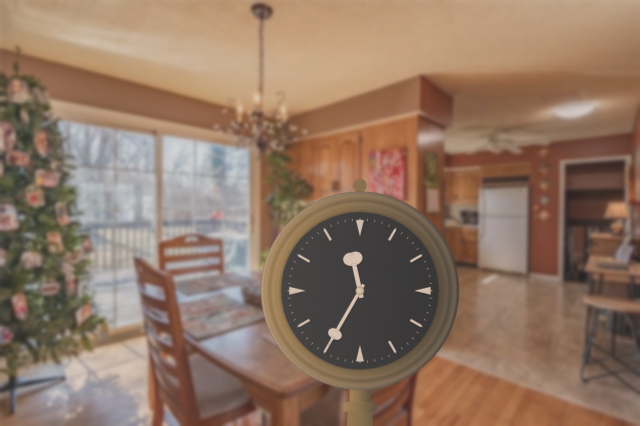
11:35
